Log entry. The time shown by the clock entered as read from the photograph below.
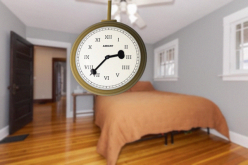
2:37
